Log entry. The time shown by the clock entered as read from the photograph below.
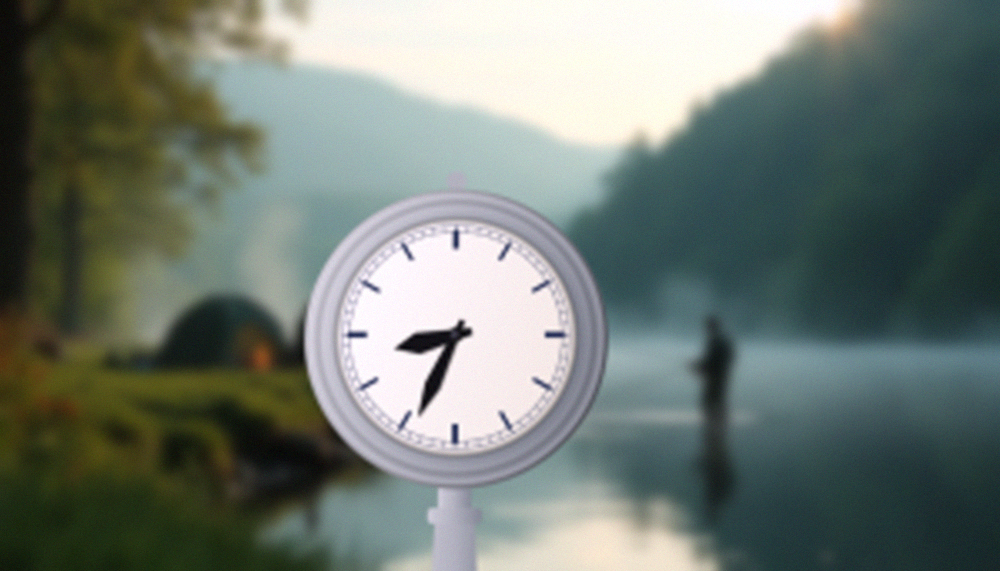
8:34
